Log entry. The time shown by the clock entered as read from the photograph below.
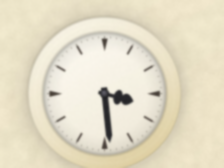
3:29
